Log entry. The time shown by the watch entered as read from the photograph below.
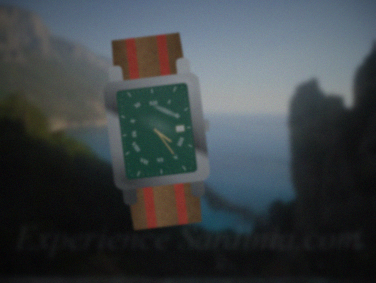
4:25
